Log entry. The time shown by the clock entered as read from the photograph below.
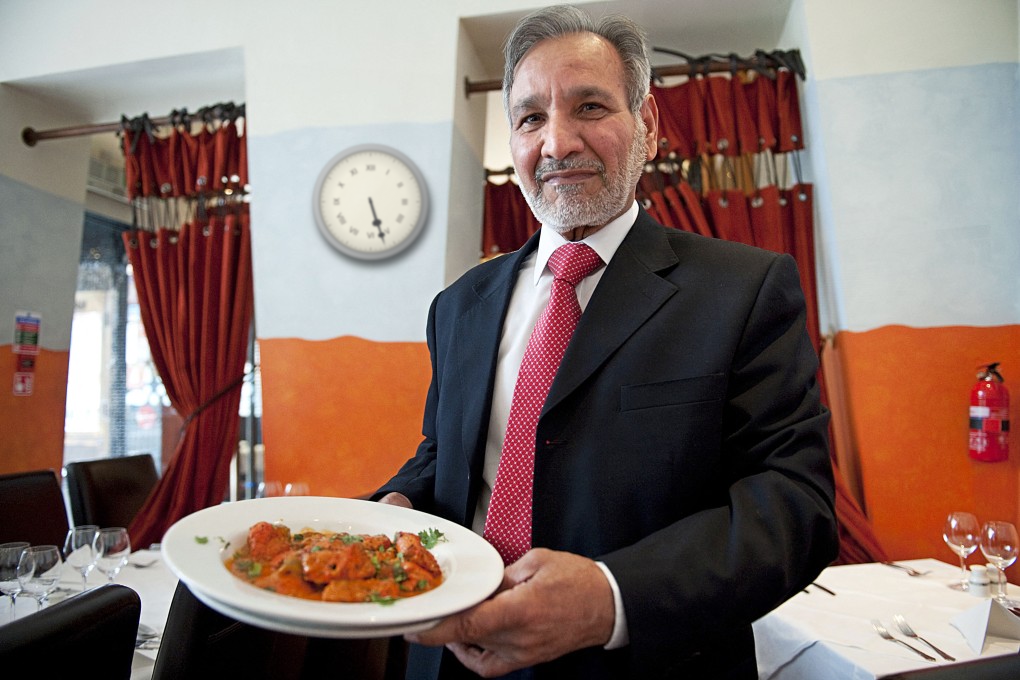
5:27
